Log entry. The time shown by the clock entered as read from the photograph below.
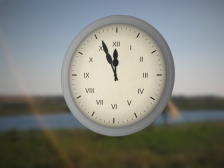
11:56
